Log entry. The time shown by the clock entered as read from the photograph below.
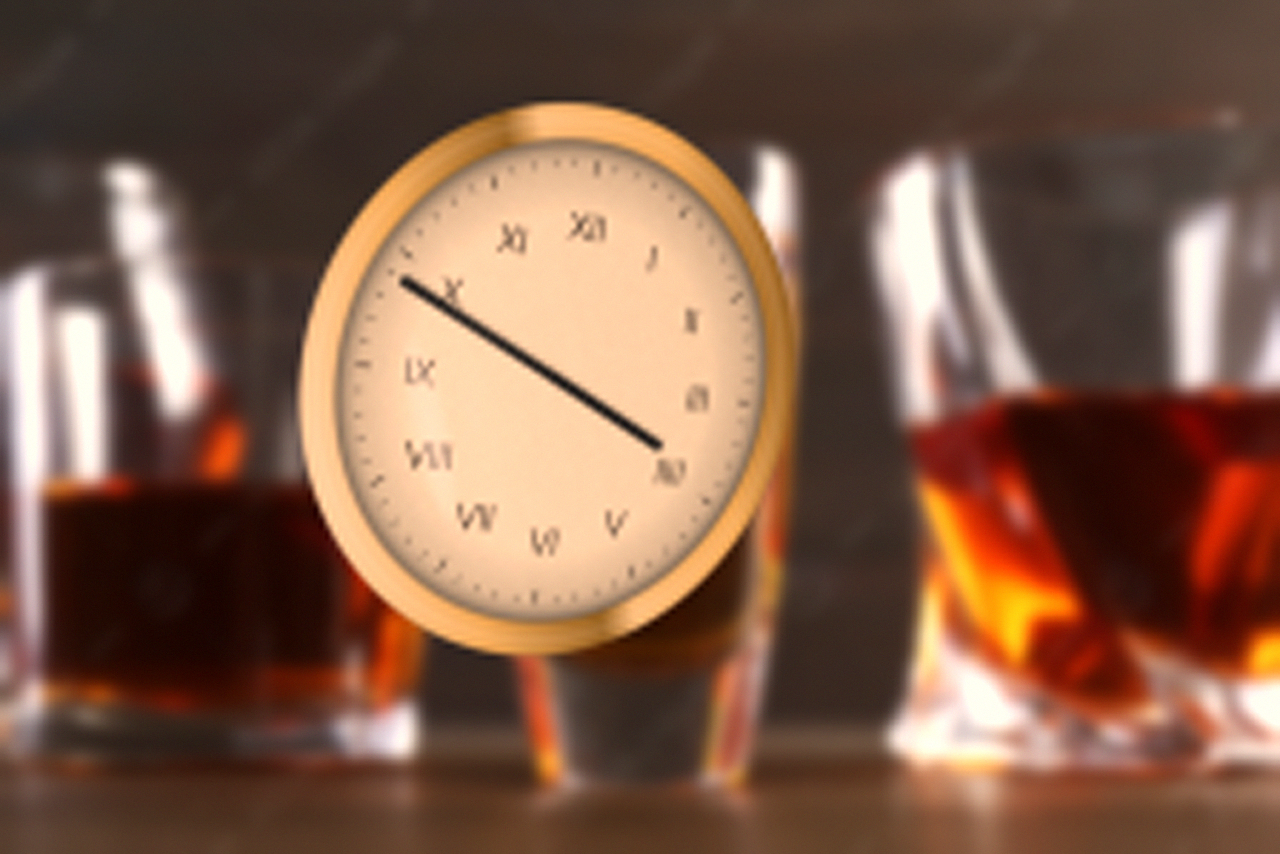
3:49
